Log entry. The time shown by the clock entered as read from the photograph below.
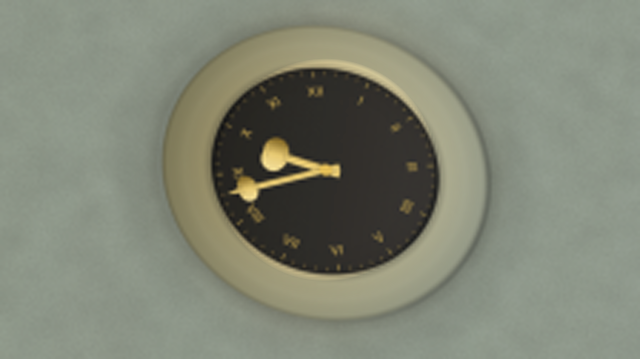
9:43
